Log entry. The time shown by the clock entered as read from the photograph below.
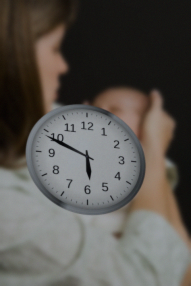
5:49
